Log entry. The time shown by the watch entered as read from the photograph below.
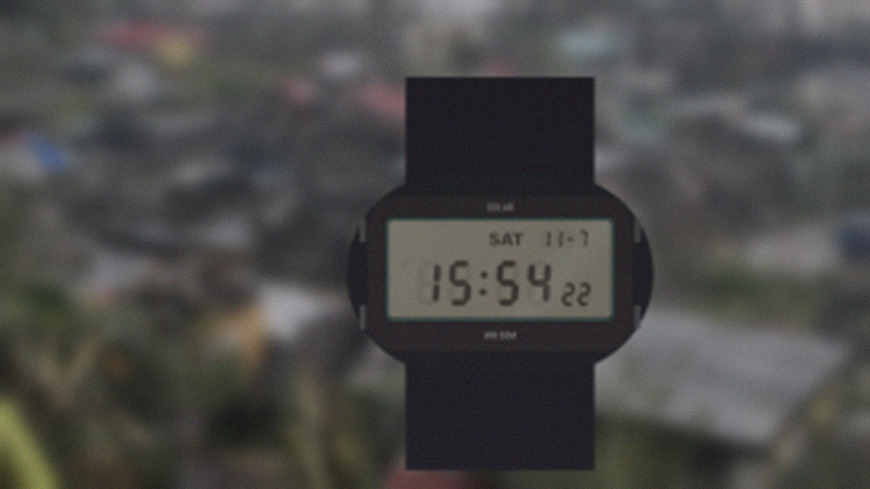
15:54:22
